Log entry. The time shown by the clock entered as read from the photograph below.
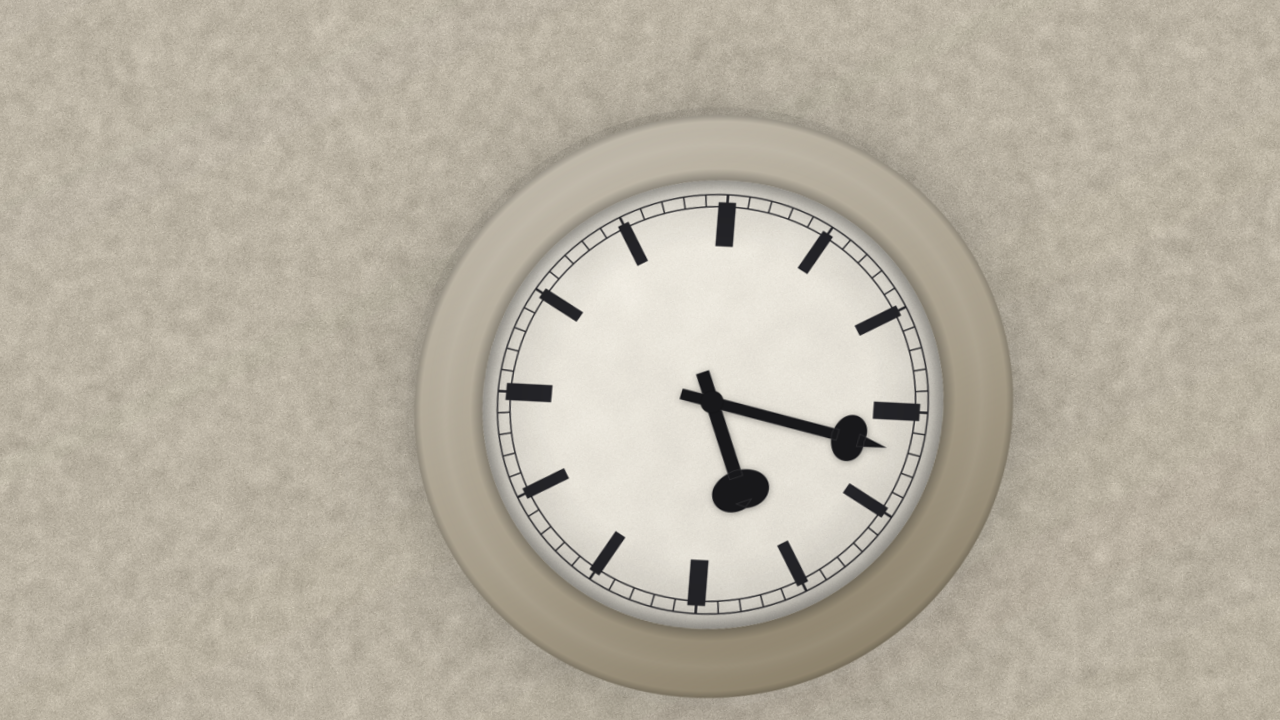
5:17
